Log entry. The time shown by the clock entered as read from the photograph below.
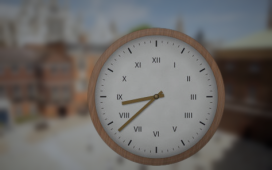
8:38
